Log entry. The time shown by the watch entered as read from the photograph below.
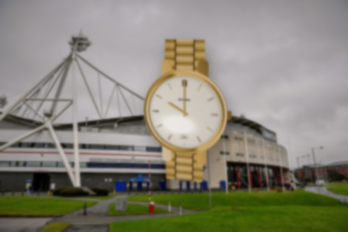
10:00
